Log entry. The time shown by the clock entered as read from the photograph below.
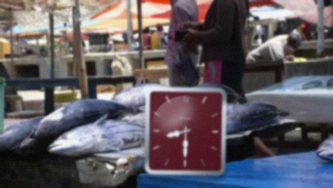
8:30
